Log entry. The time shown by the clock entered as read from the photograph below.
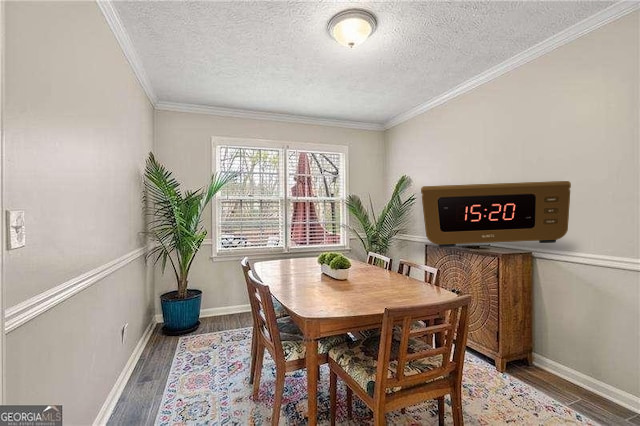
15:20
